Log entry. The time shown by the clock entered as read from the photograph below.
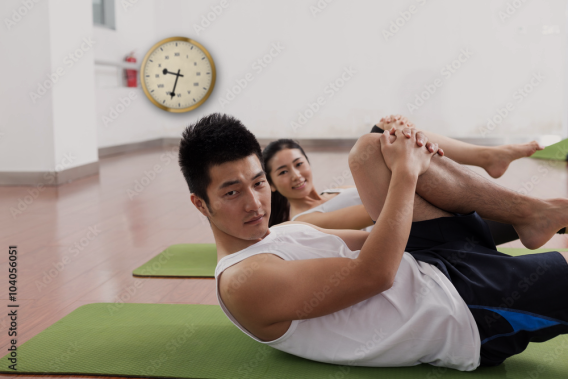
9:33
